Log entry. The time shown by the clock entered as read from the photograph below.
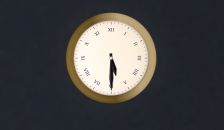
5:30
